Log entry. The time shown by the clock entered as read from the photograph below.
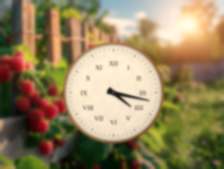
4:17
